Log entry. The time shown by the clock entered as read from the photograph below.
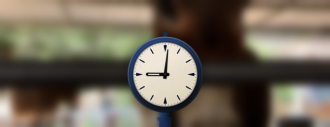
9:01
